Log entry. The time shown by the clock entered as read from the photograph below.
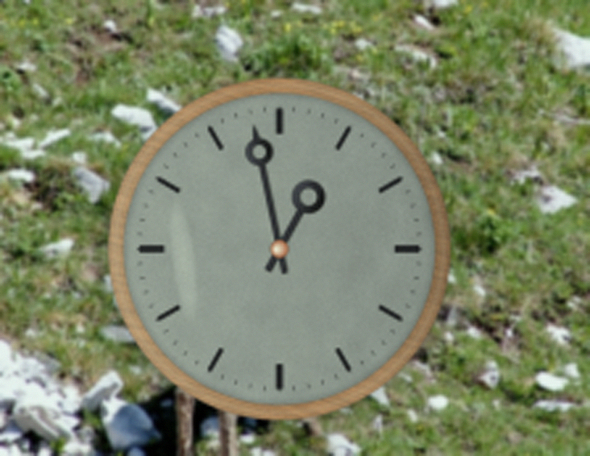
12:58
